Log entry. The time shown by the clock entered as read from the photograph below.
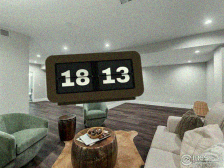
18:13
